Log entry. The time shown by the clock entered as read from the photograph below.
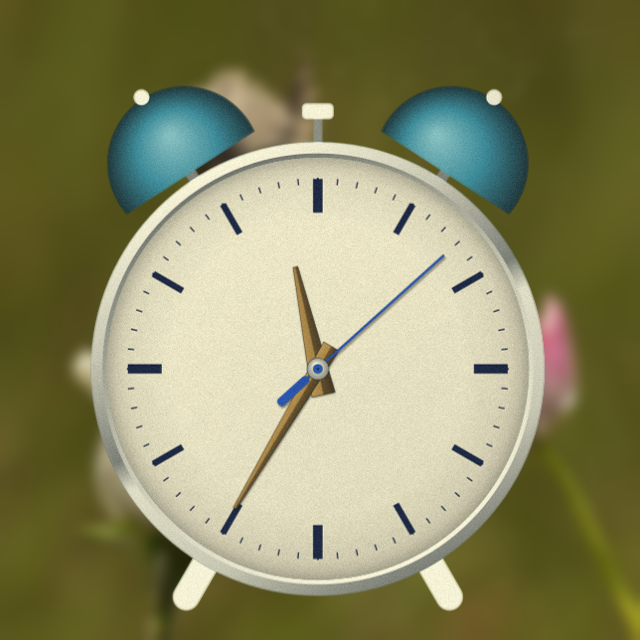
11:35:08
